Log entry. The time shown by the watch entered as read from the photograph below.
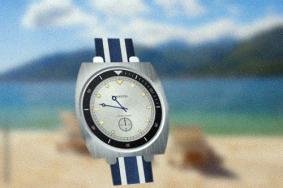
10:47
